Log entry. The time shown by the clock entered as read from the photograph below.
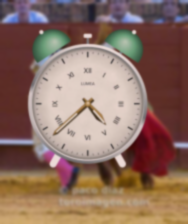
4:38
